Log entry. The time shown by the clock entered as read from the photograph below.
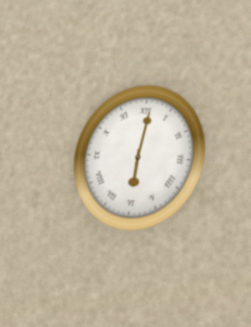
6:01
